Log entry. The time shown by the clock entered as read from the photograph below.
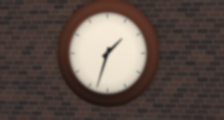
1:33
